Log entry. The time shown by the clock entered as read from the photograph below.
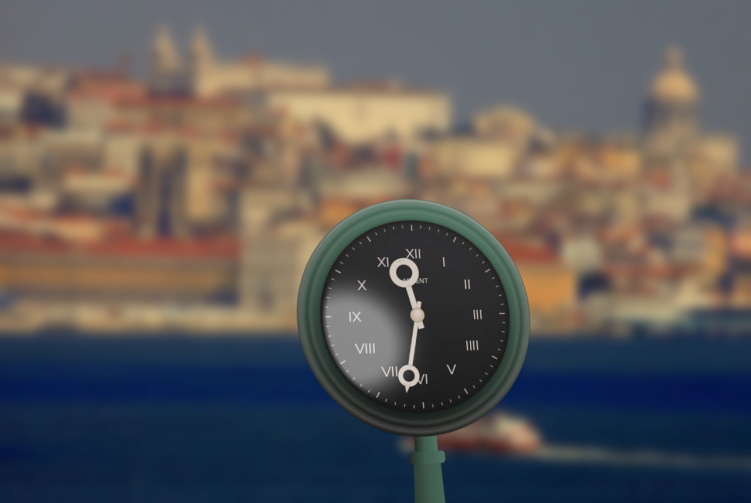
11:32
